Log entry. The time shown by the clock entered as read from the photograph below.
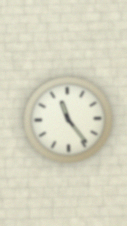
11:24
